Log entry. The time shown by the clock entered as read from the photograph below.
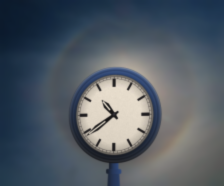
10:39
